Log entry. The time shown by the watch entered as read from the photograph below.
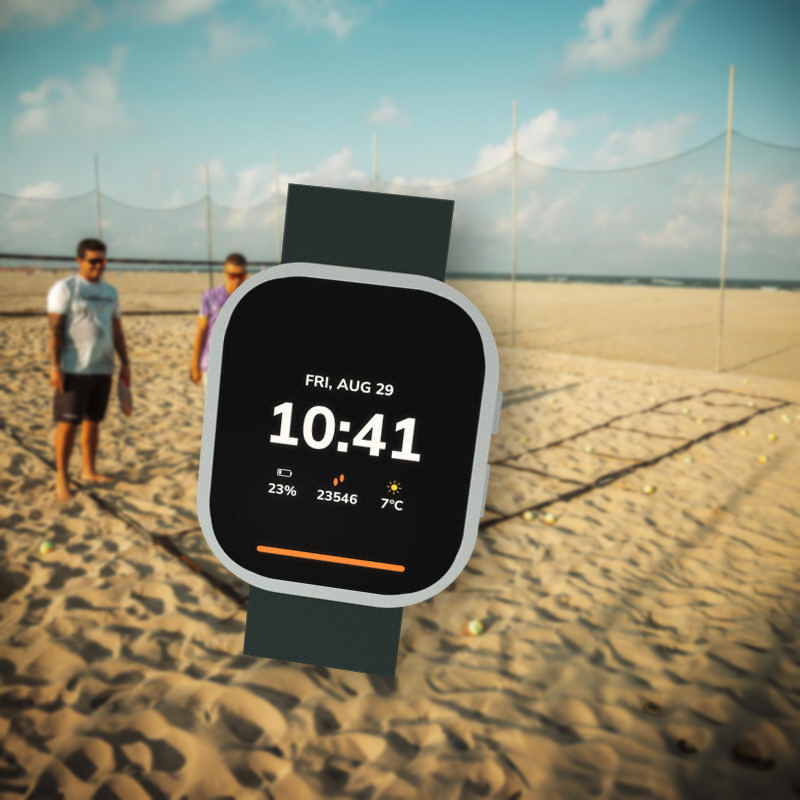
10:41
